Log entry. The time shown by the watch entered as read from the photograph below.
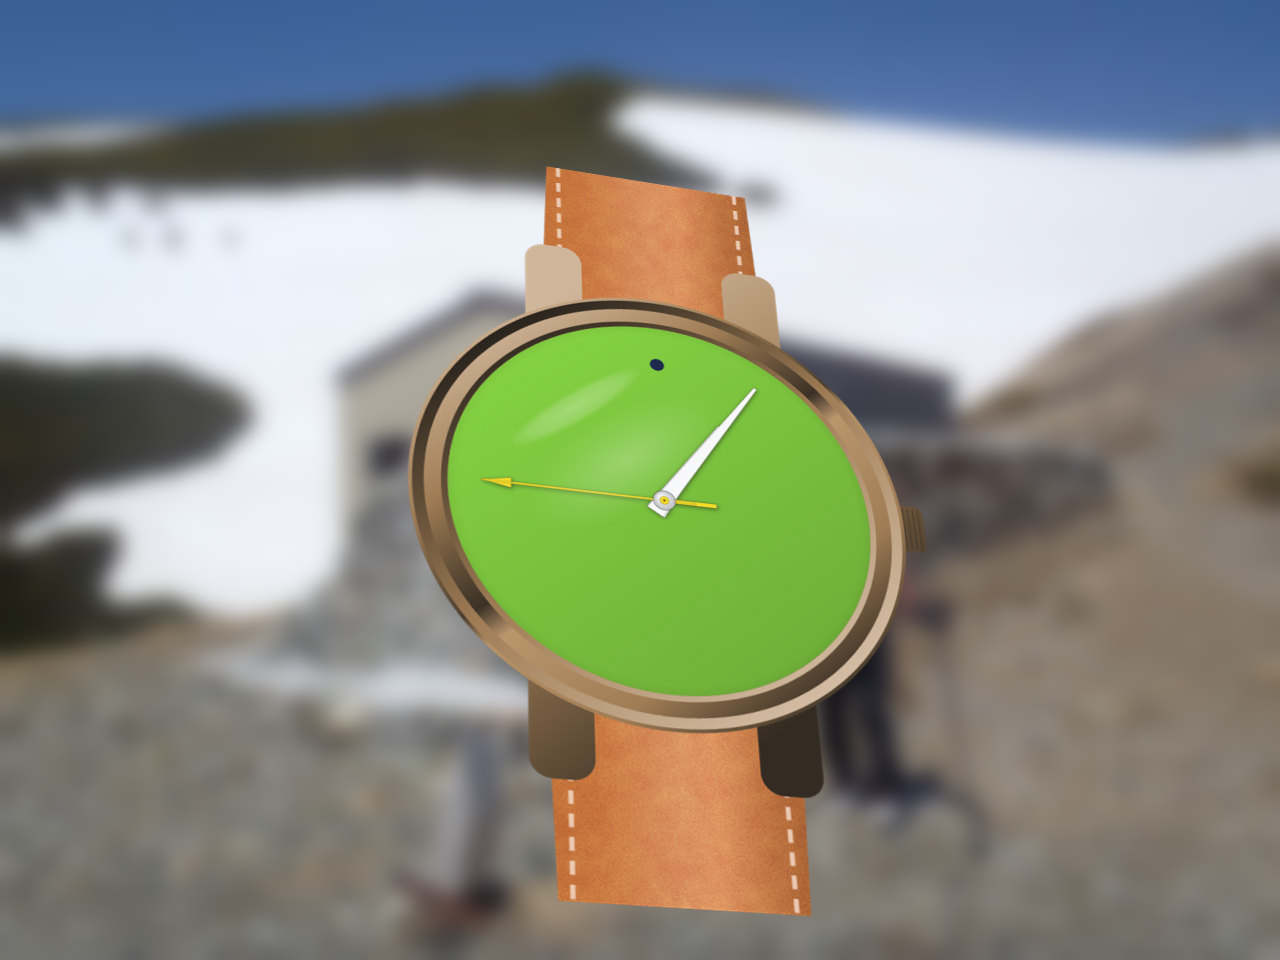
1:05:45
